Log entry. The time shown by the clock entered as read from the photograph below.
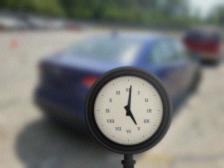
5:01
